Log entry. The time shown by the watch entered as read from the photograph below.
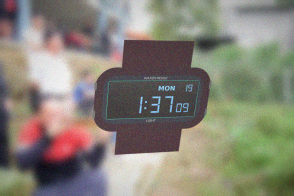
1:37:09
